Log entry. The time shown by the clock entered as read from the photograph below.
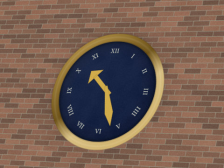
10:27
